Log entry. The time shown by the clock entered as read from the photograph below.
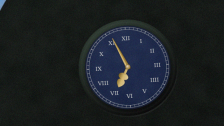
6:56
